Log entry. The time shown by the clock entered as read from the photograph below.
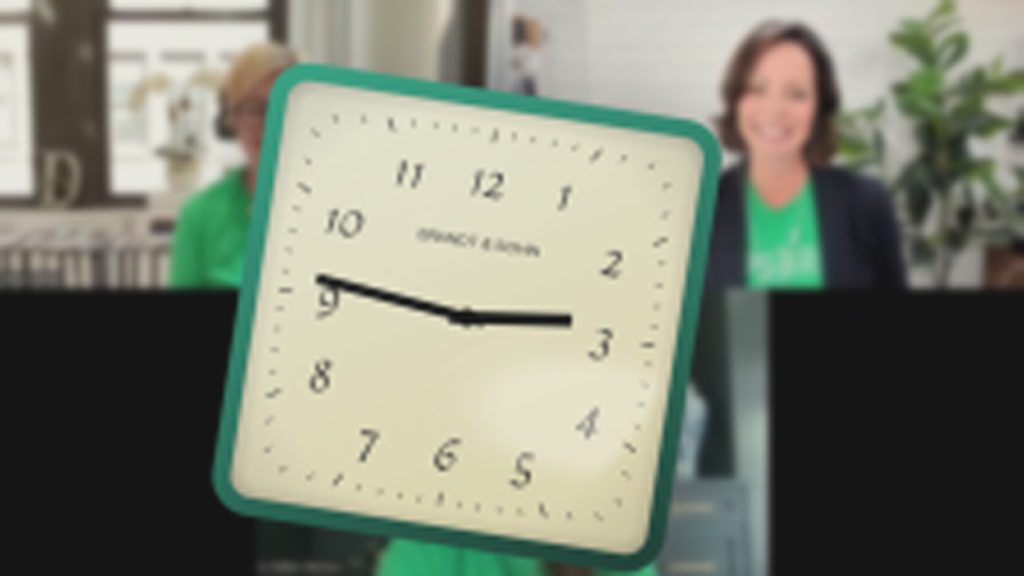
2:46
